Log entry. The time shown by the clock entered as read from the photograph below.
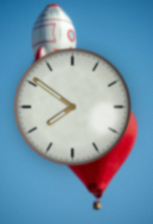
7:51
